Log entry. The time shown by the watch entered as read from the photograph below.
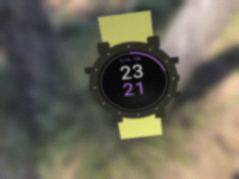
23:21
